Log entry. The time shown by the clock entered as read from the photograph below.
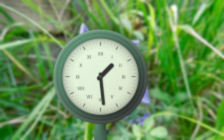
1:29
